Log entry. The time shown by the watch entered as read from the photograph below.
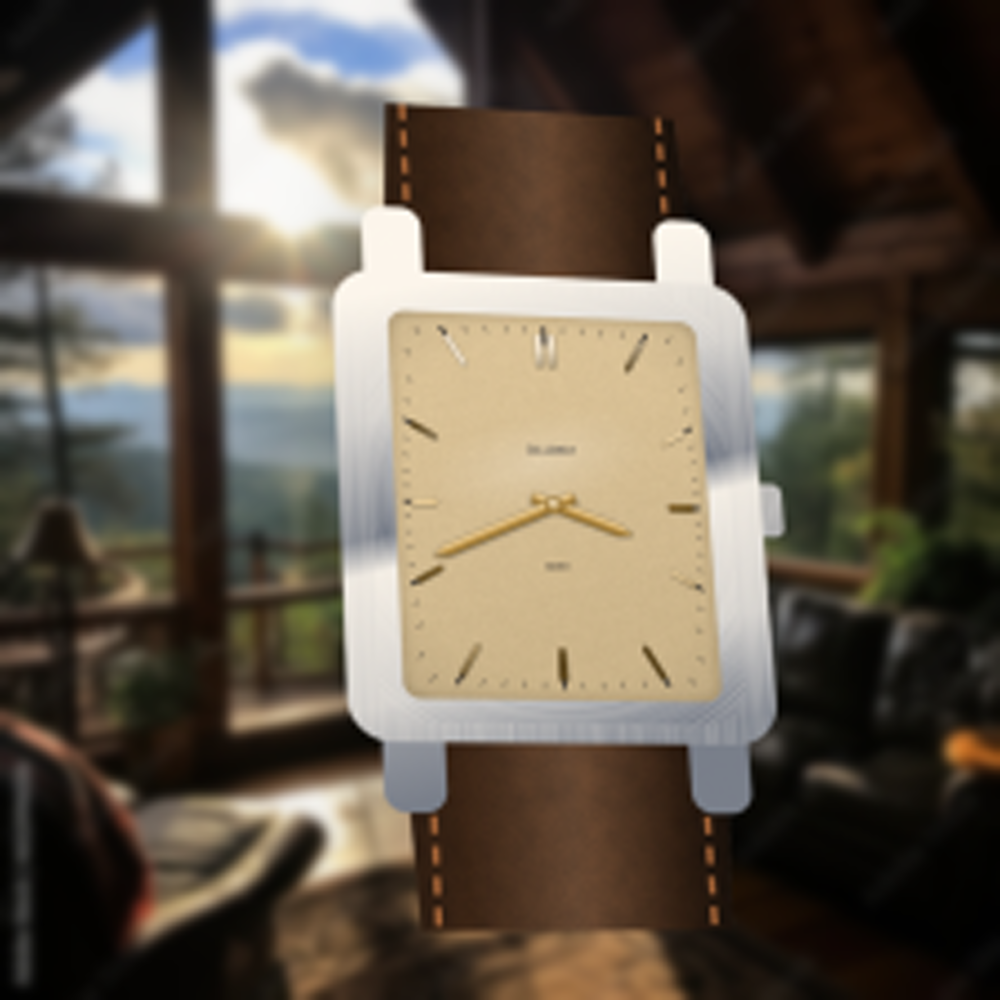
3:41
